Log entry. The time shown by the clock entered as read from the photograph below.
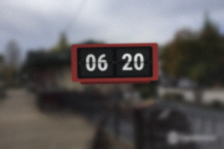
6:20
